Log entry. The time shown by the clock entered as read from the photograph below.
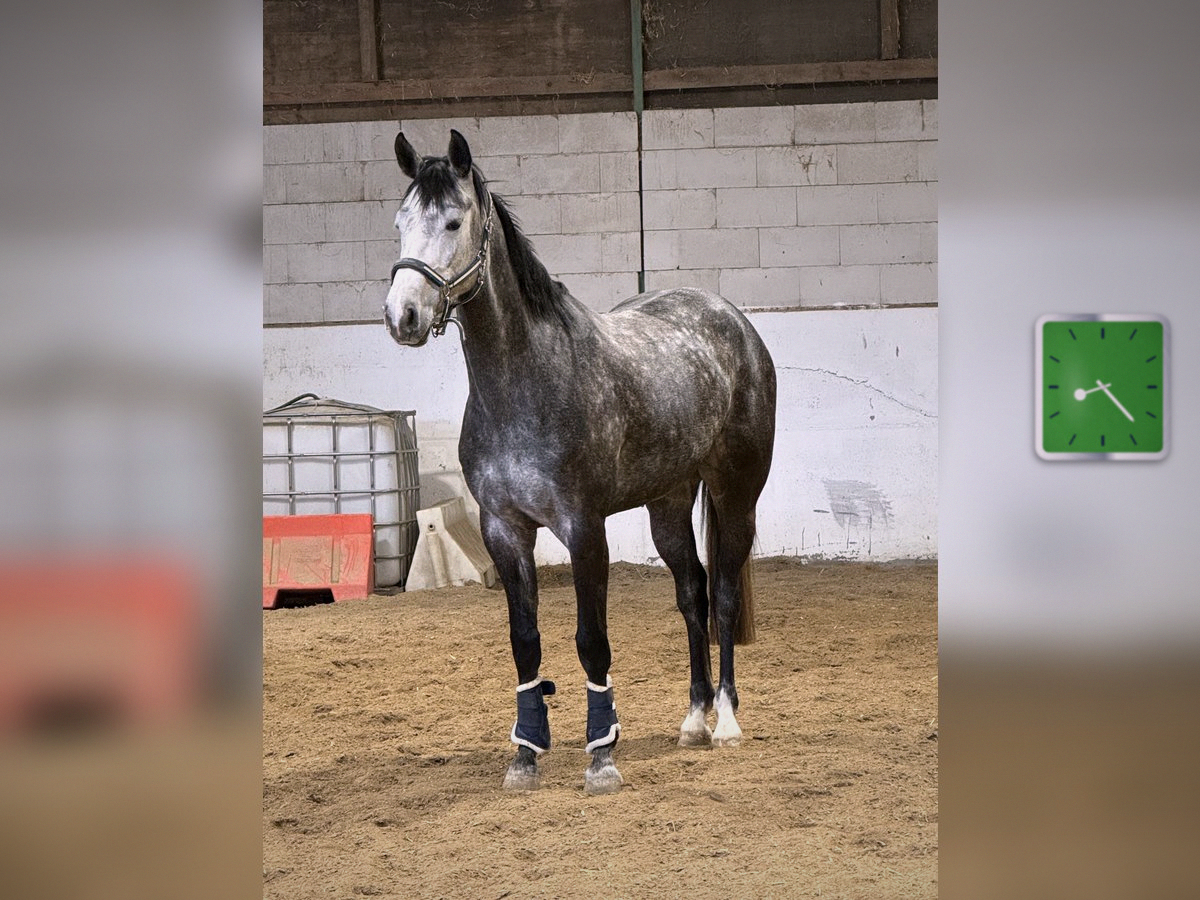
8:23
